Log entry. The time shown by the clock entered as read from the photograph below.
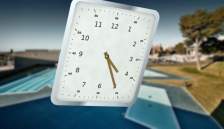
4:25
